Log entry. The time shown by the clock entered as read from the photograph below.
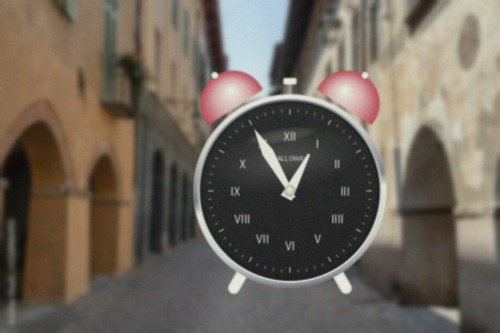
12:55
